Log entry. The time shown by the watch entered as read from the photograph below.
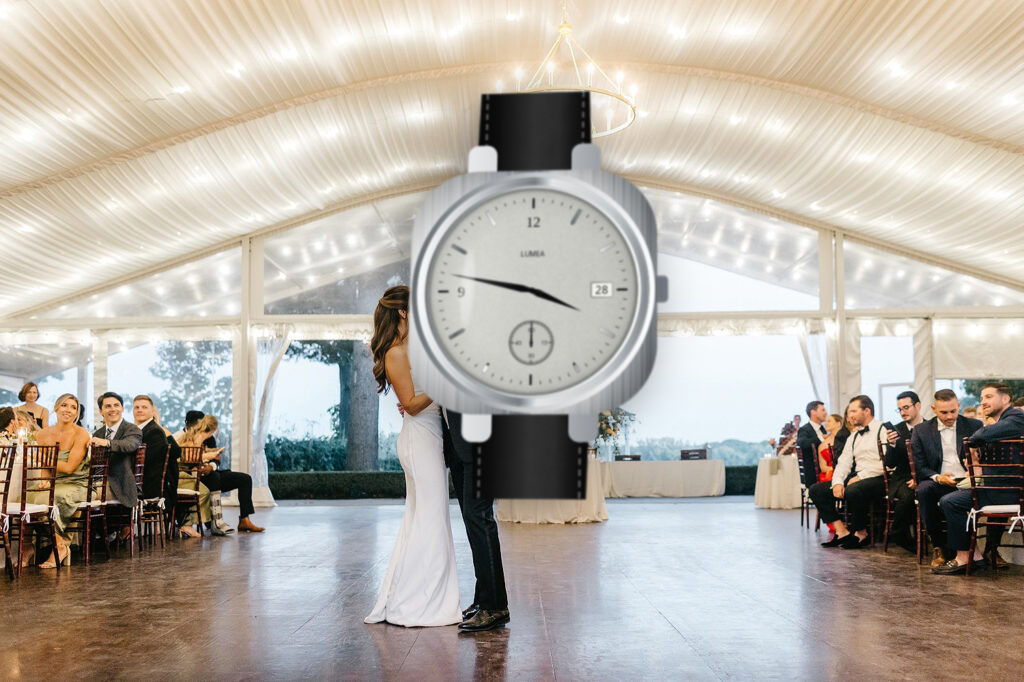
3:47
